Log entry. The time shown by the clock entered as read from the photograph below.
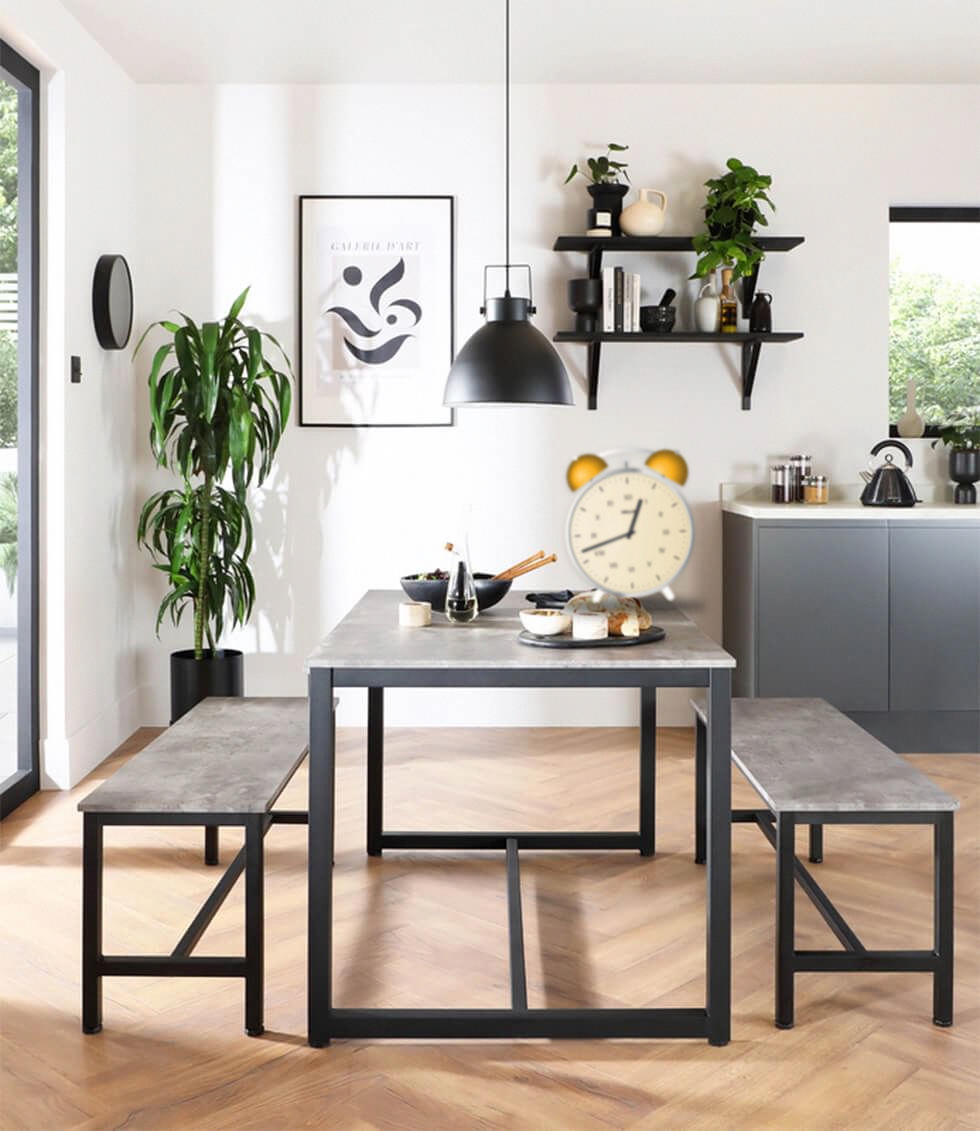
12:42
